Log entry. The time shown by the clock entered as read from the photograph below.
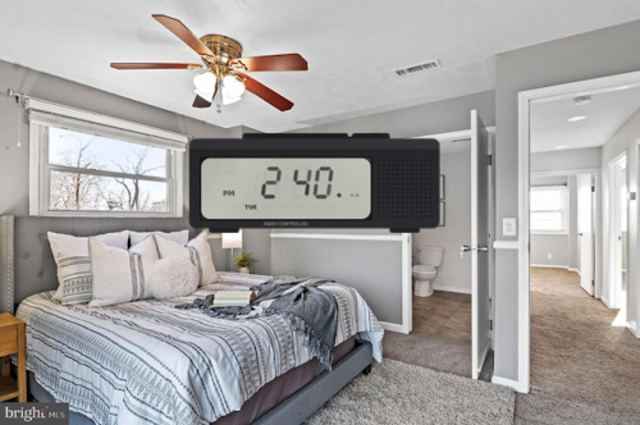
2:40
